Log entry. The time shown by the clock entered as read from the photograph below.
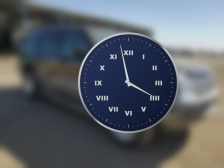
3:58
